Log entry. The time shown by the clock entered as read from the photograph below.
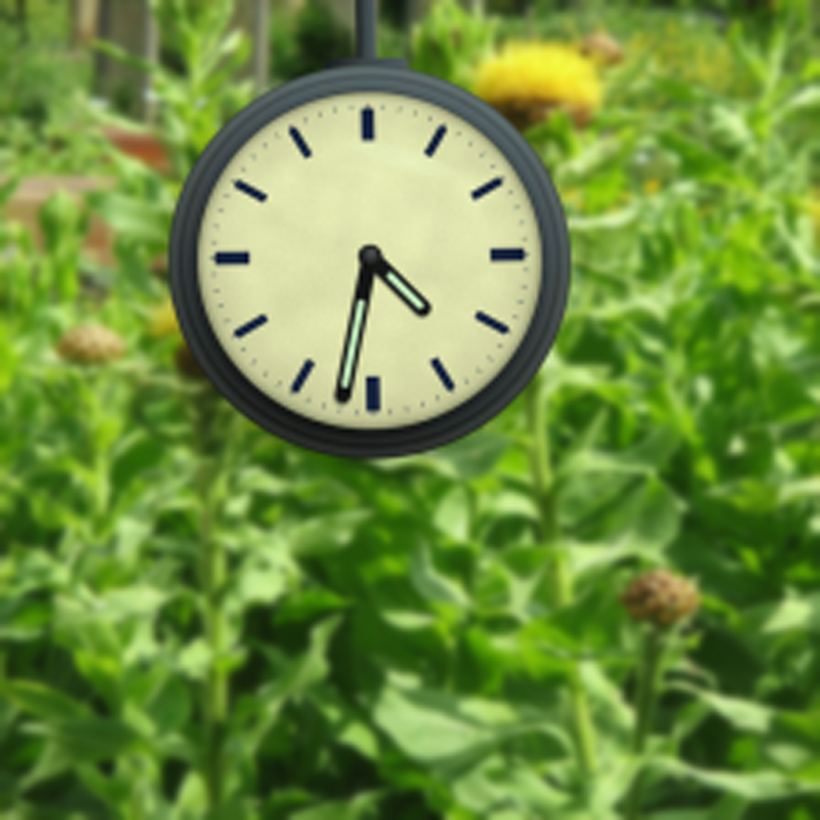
4:32
